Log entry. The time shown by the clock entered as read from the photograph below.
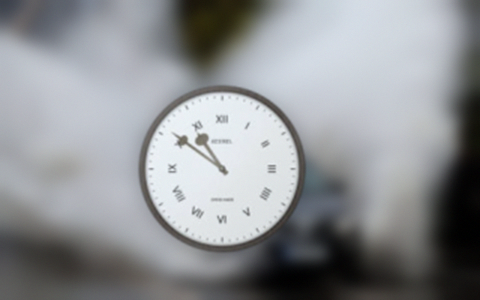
10:51
